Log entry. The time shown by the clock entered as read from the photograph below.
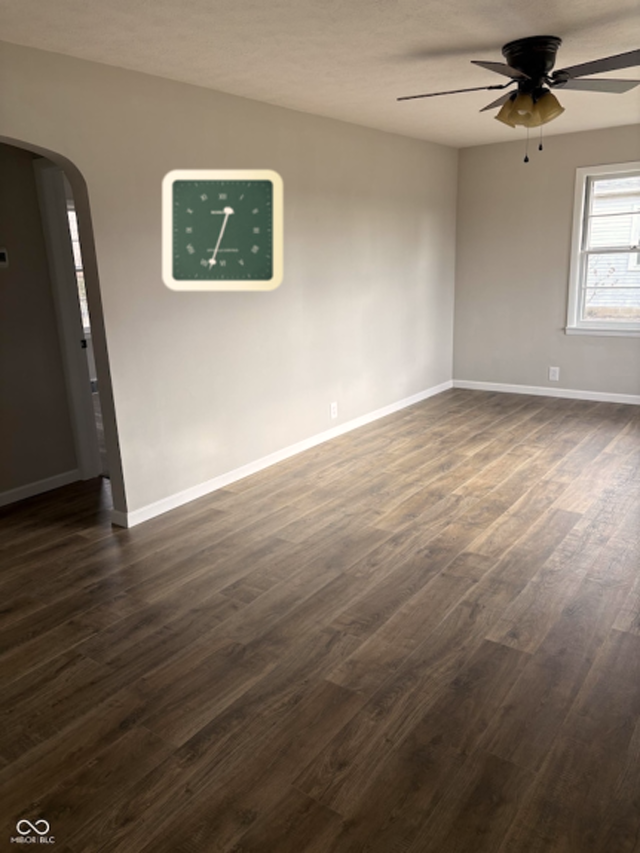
12:33
